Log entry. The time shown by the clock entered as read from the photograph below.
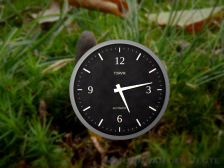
5:13
